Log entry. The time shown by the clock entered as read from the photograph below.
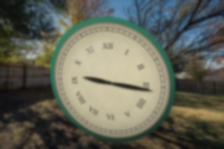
9:16
